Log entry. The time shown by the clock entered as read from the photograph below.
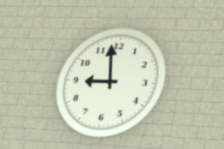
8:58
